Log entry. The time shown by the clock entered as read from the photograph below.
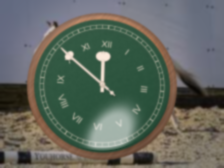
11:50:51
